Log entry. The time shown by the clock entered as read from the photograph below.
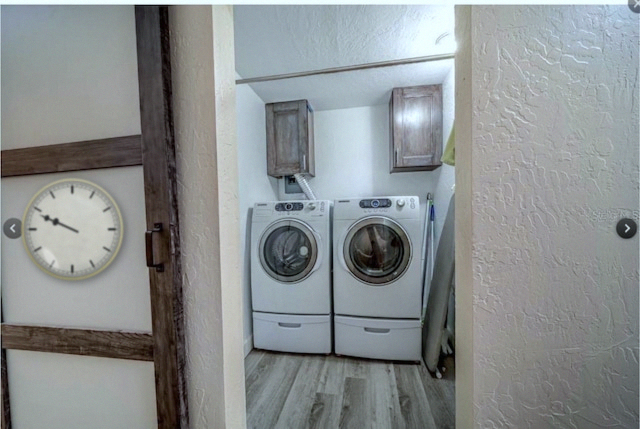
9:49
